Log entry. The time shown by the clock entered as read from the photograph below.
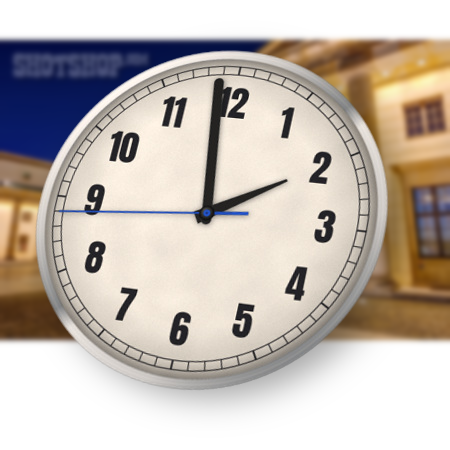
1:58:44
